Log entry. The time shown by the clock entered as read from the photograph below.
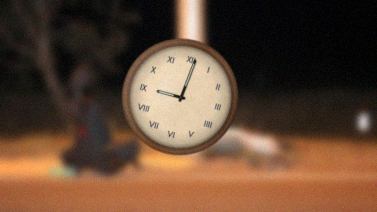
9:01
